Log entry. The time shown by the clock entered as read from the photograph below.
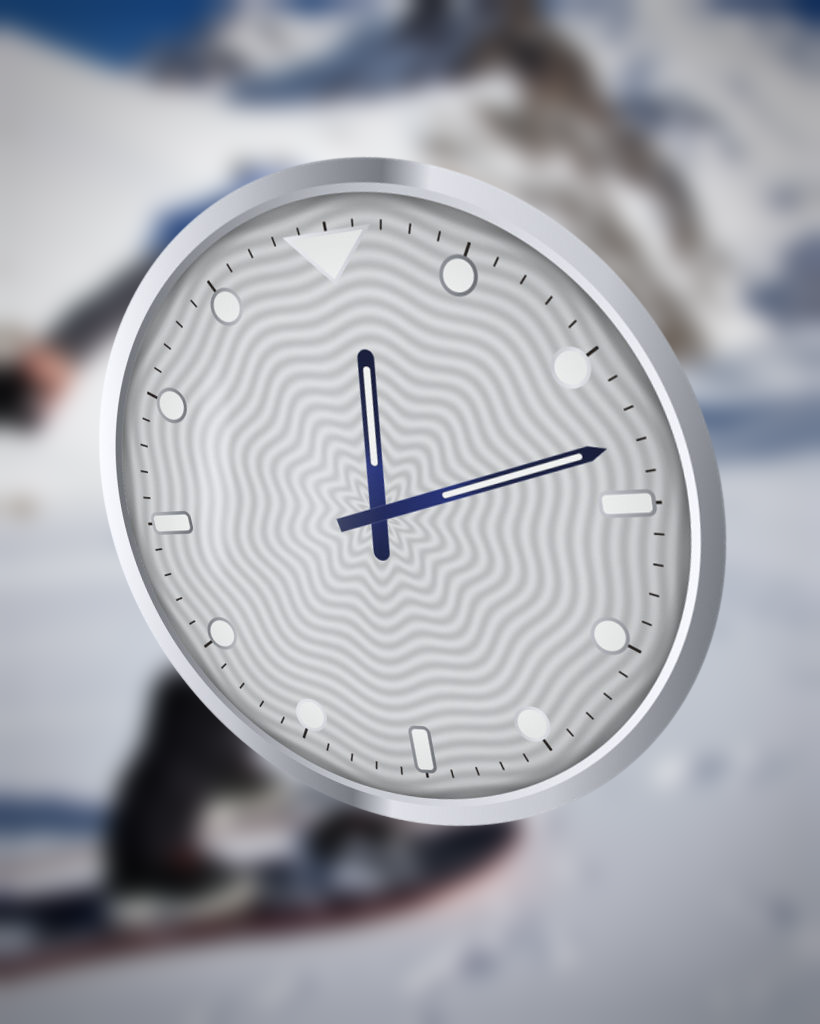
12:13
